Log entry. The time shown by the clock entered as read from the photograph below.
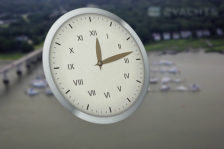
12:13
